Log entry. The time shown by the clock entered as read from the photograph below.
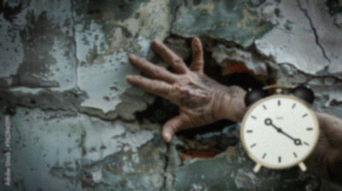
10:21
